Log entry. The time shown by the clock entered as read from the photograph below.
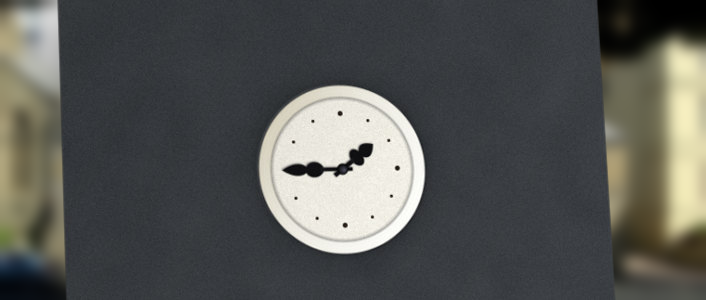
1:45
